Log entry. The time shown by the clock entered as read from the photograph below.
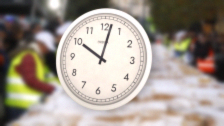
10:02
